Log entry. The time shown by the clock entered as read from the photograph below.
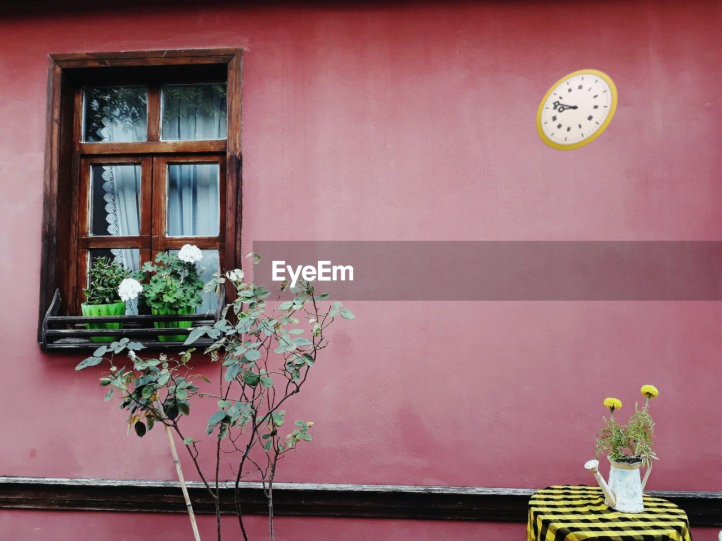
8:47
